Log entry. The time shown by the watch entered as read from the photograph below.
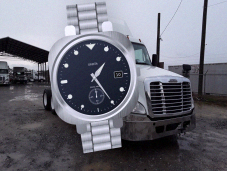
1:25
